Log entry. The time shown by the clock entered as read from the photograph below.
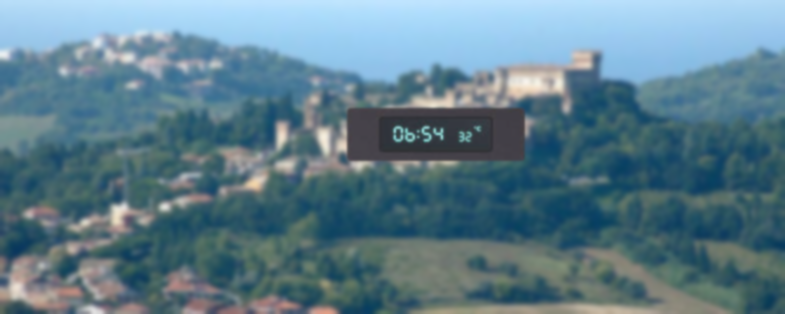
6:54
